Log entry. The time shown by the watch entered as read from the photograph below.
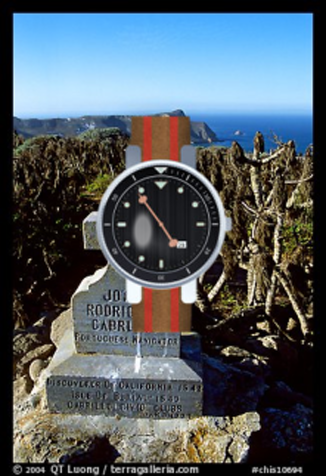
4:54
